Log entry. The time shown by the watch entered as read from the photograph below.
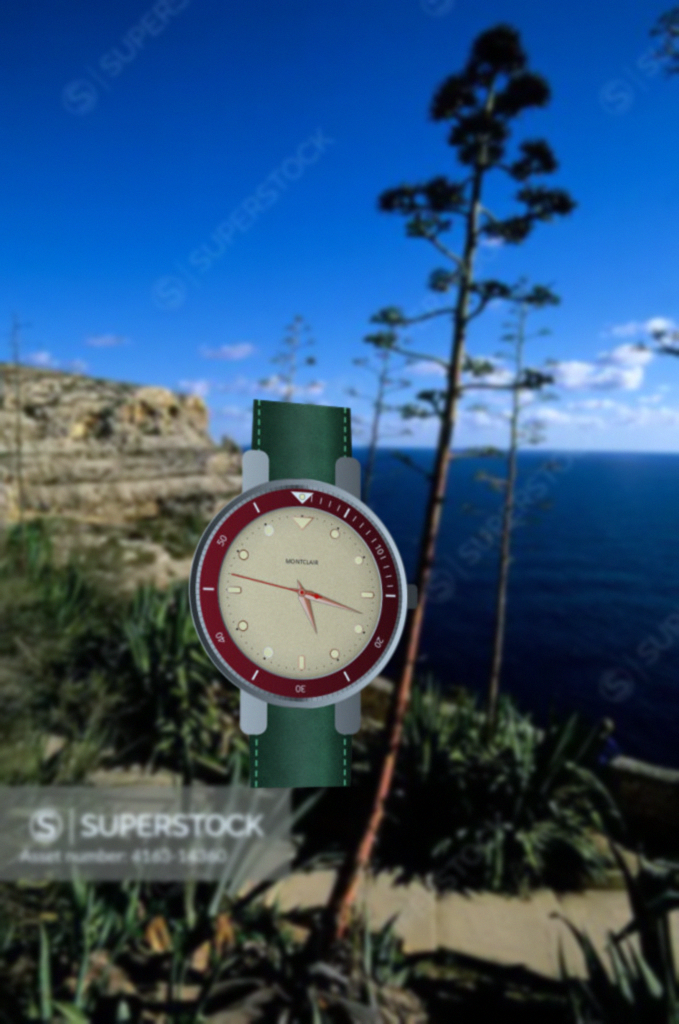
5:17:47
